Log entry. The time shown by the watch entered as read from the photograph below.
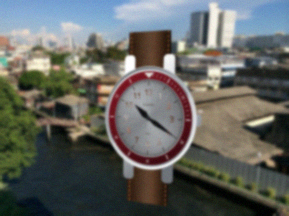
10:20
